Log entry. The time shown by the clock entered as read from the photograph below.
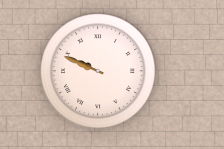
9:49
